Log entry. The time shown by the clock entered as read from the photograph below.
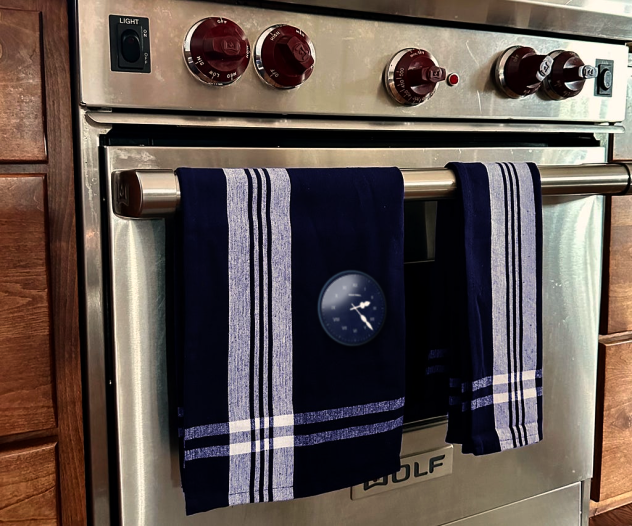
2:23
